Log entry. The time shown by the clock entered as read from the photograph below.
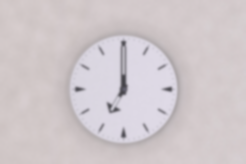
7:00
